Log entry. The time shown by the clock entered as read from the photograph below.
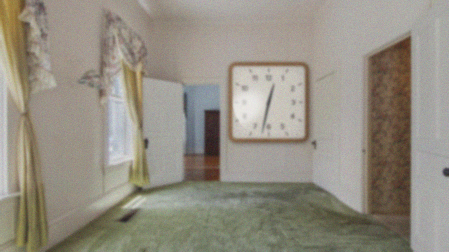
12:32
